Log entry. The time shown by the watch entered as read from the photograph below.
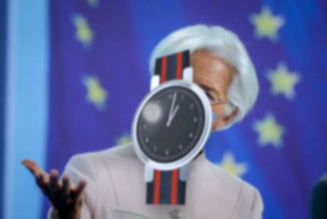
1:02
